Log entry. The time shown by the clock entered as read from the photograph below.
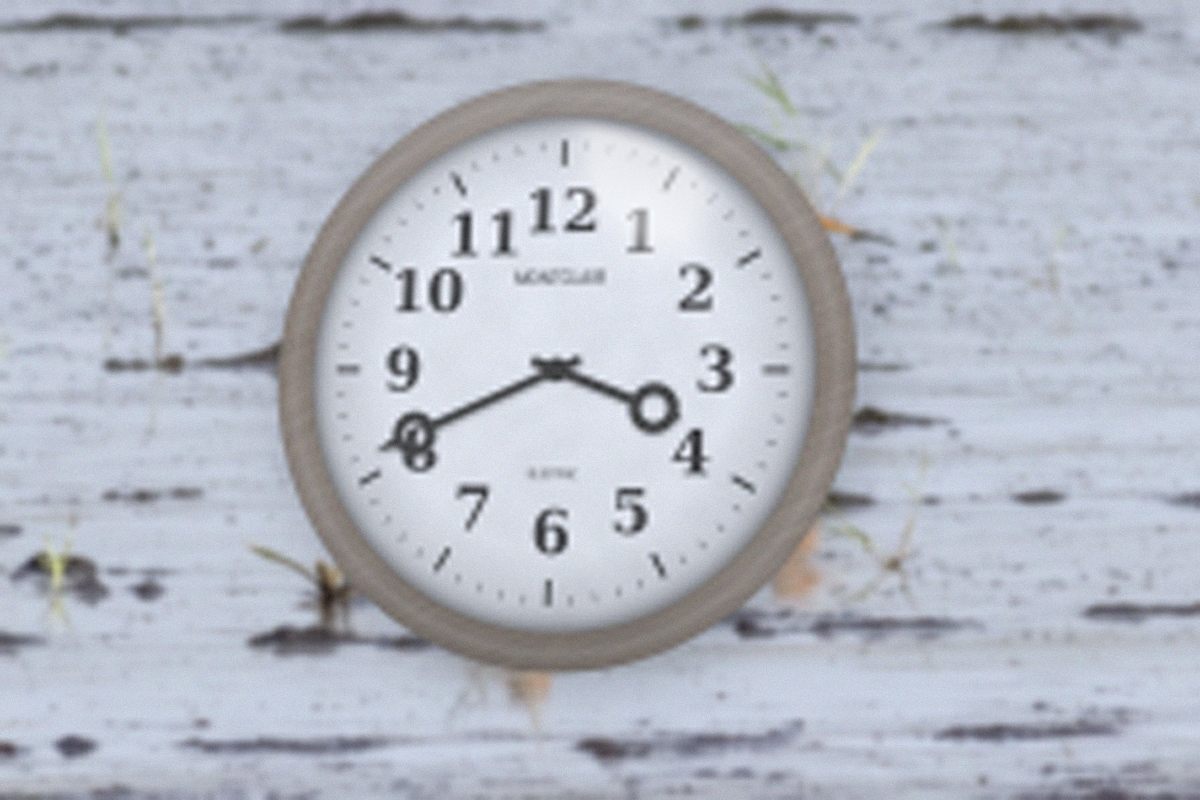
3:41
